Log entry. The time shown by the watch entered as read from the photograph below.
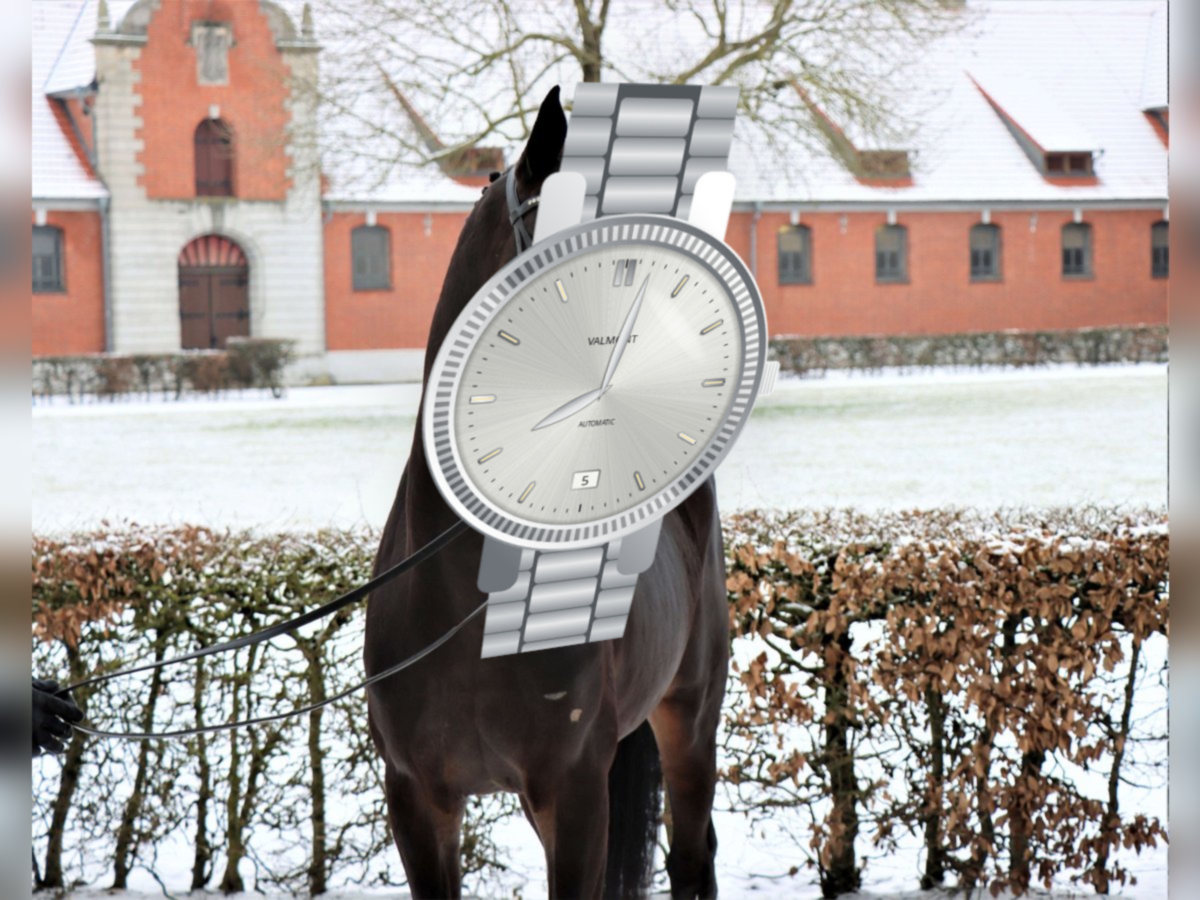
8:02
